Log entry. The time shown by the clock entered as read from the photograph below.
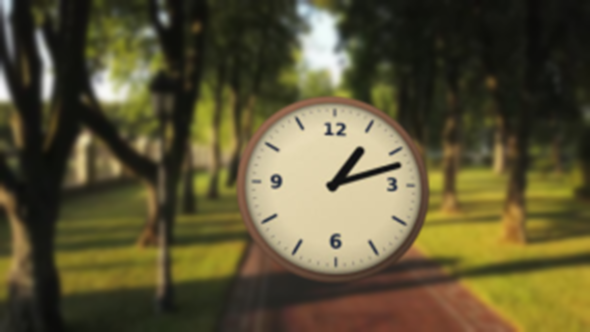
1:12
